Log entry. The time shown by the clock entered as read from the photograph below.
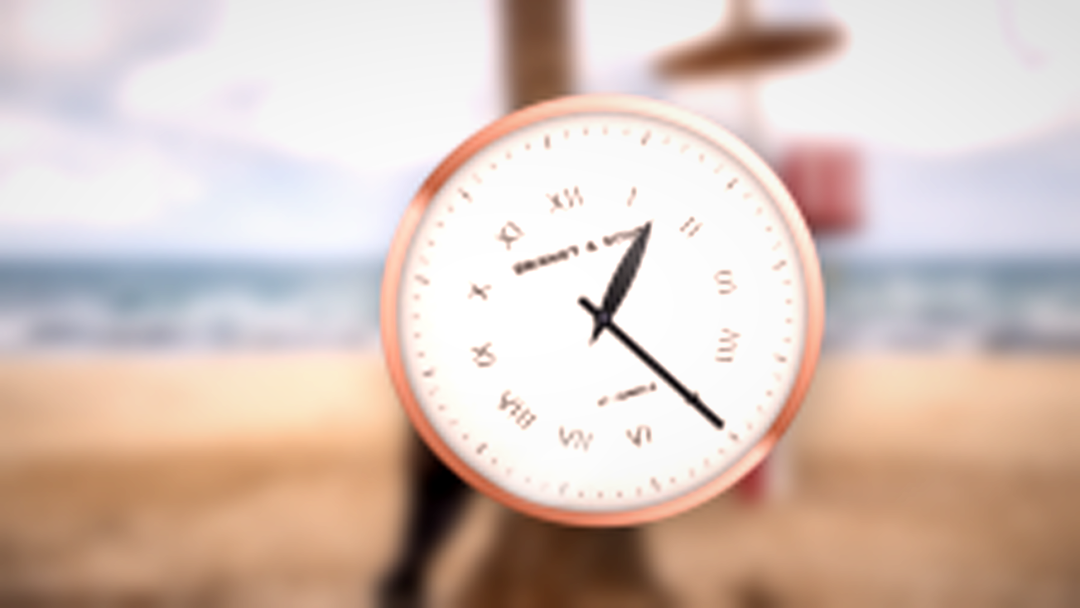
1:25
